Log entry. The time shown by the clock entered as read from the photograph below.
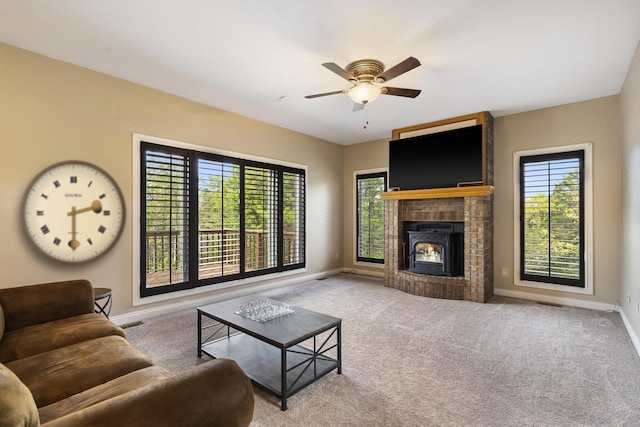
2:30
